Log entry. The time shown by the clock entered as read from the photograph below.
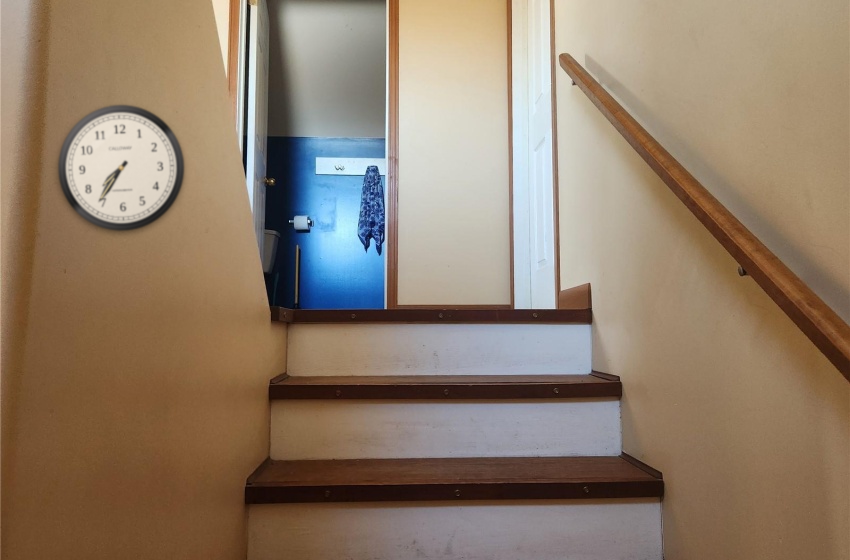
7:36
